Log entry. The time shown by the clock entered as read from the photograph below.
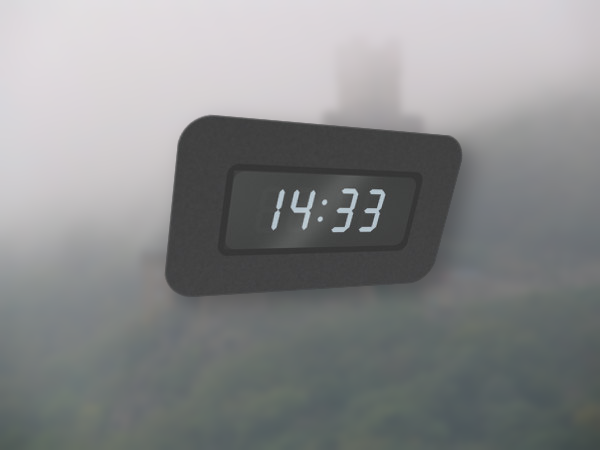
14:33
